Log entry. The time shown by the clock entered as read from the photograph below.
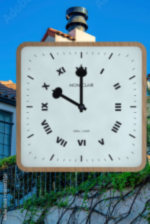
10:00
